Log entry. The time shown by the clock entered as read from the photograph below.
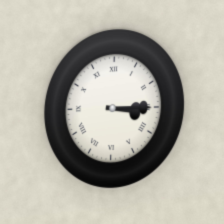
3:15
